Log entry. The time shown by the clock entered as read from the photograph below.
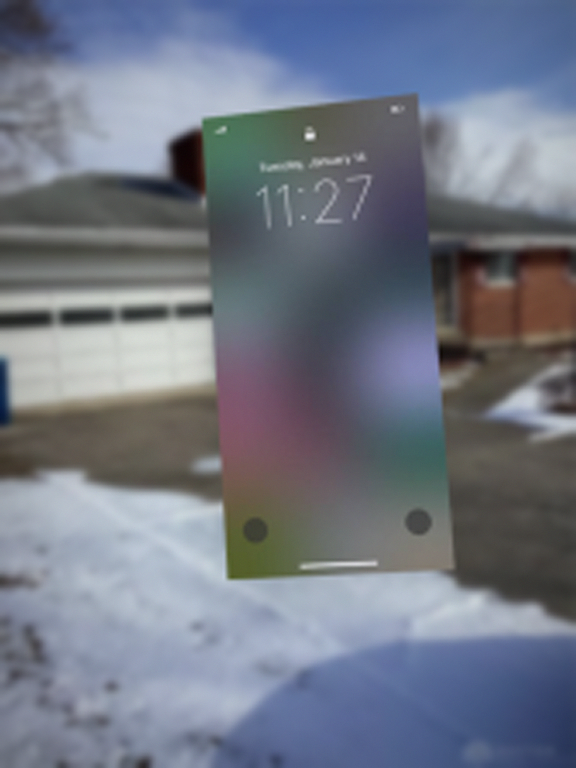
11:27
